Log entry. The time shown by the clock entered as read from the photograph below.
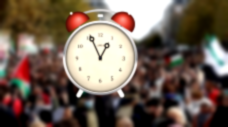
12:56
